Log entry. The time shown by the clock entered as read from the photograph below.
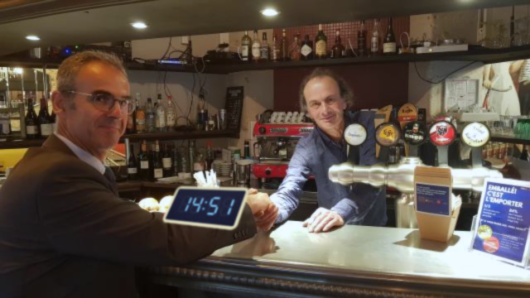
14:51
